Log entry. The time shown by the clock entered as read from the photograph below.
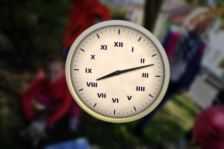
8:12
